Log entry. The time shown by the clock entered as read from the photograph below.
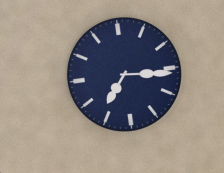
7:16
